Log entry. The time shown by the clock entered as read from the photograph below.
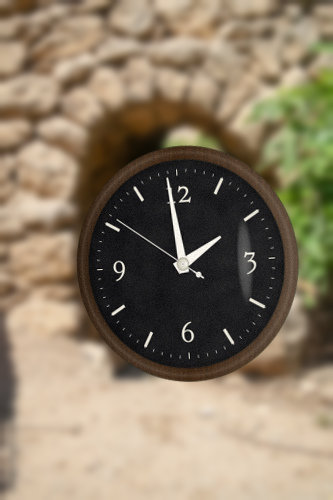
1:58:51
